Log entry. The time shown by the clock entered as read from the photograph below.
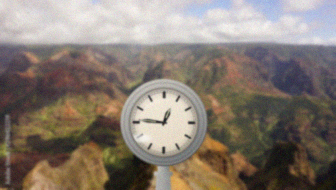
12:46
